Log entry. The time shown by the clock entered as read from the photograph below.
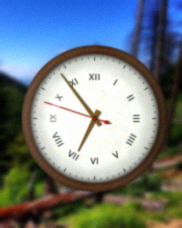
6:53:48
